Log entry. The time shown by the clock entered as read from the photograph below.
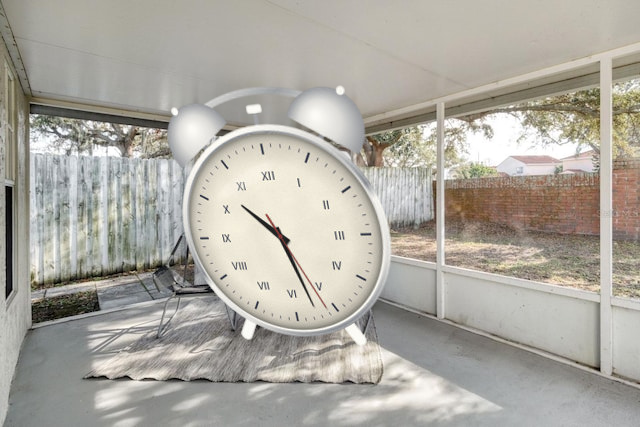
10:27:26
